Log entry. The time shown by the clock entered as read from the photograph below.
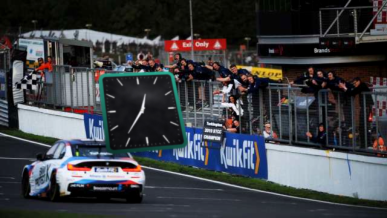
12:36
